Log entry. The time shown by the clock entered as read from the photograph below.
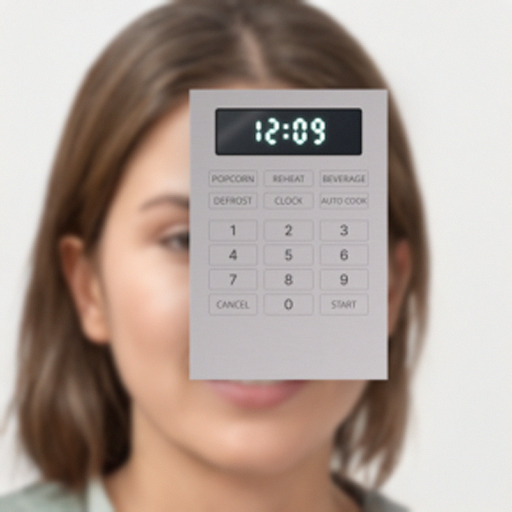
12:09
